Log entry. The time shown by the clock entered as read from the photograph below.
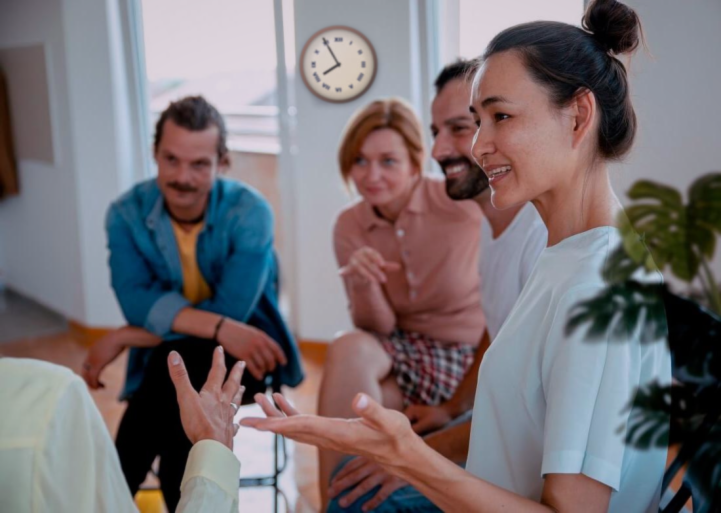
7:55
